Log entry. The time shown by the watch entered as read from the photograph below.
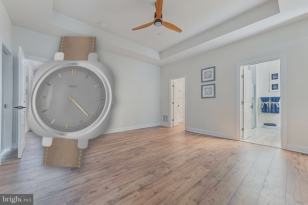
4:22
